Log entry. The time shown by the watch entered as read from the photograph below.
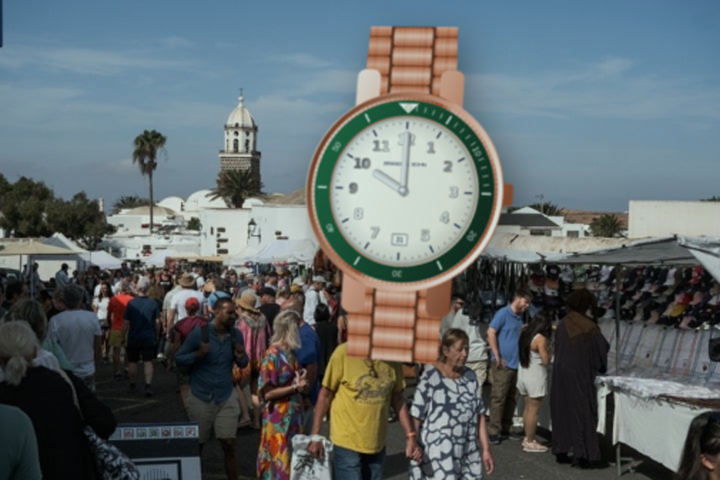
10:00
